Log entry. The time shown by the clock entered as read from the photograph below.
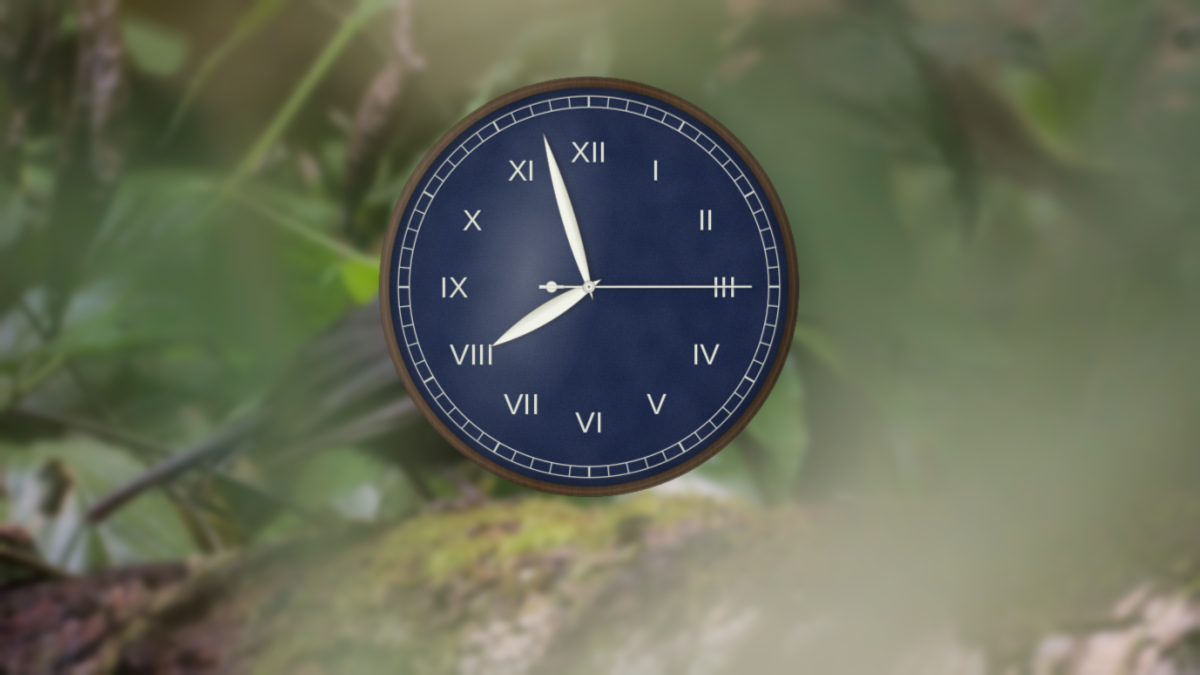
7:57:15
